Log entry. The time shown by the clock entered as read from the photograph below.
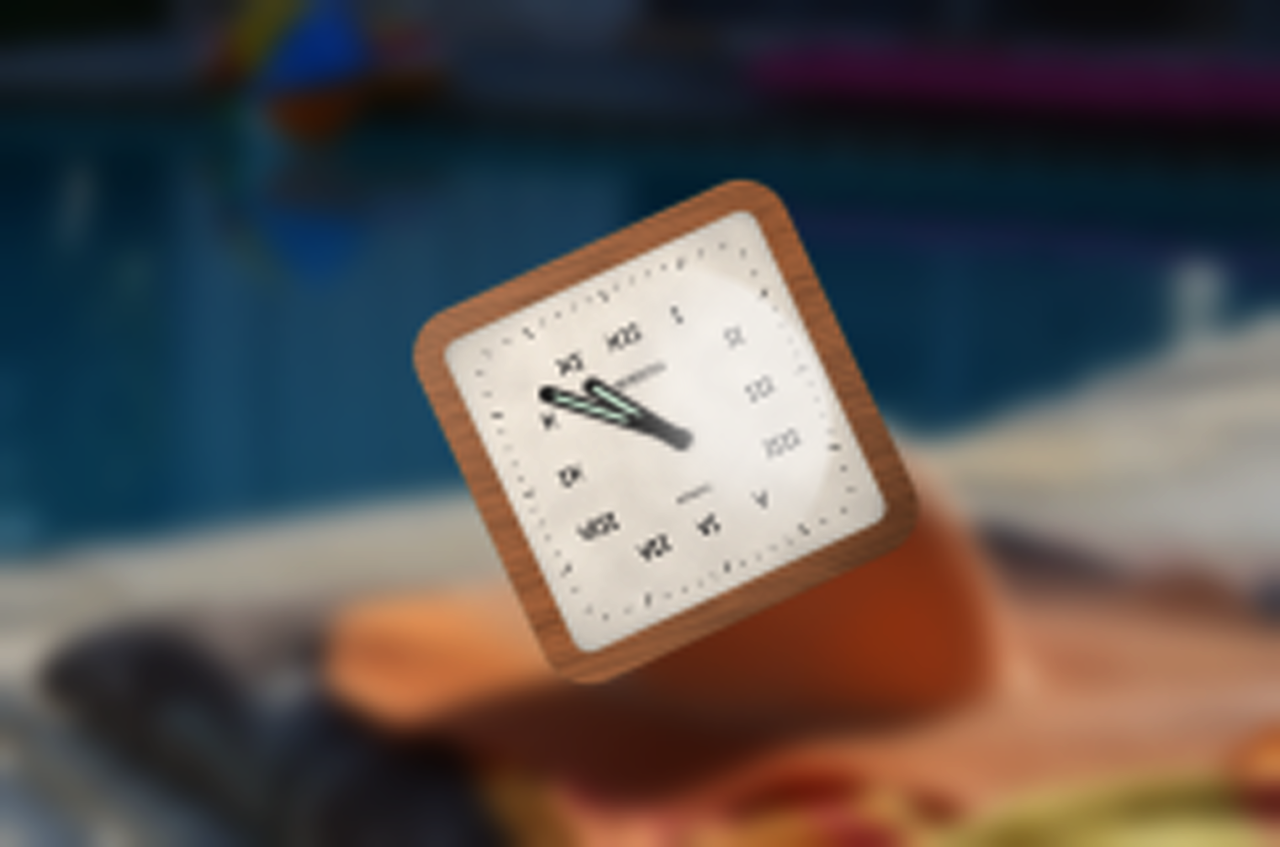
10:52
